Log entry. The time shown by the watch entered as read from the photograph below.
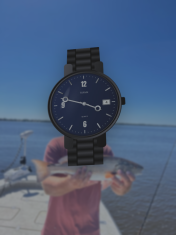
3:48
